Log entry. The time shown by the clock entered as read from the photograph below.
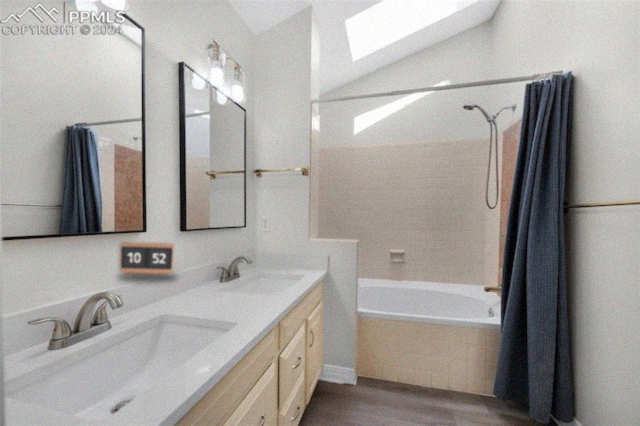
10:52
